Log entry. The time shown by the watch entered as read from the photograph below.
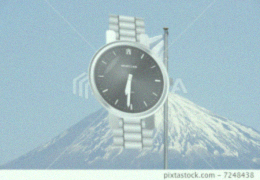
6:31
